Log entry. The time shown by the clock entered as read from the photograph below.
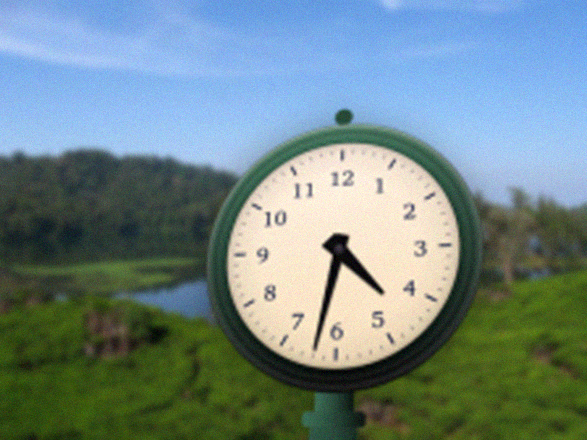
4:32
